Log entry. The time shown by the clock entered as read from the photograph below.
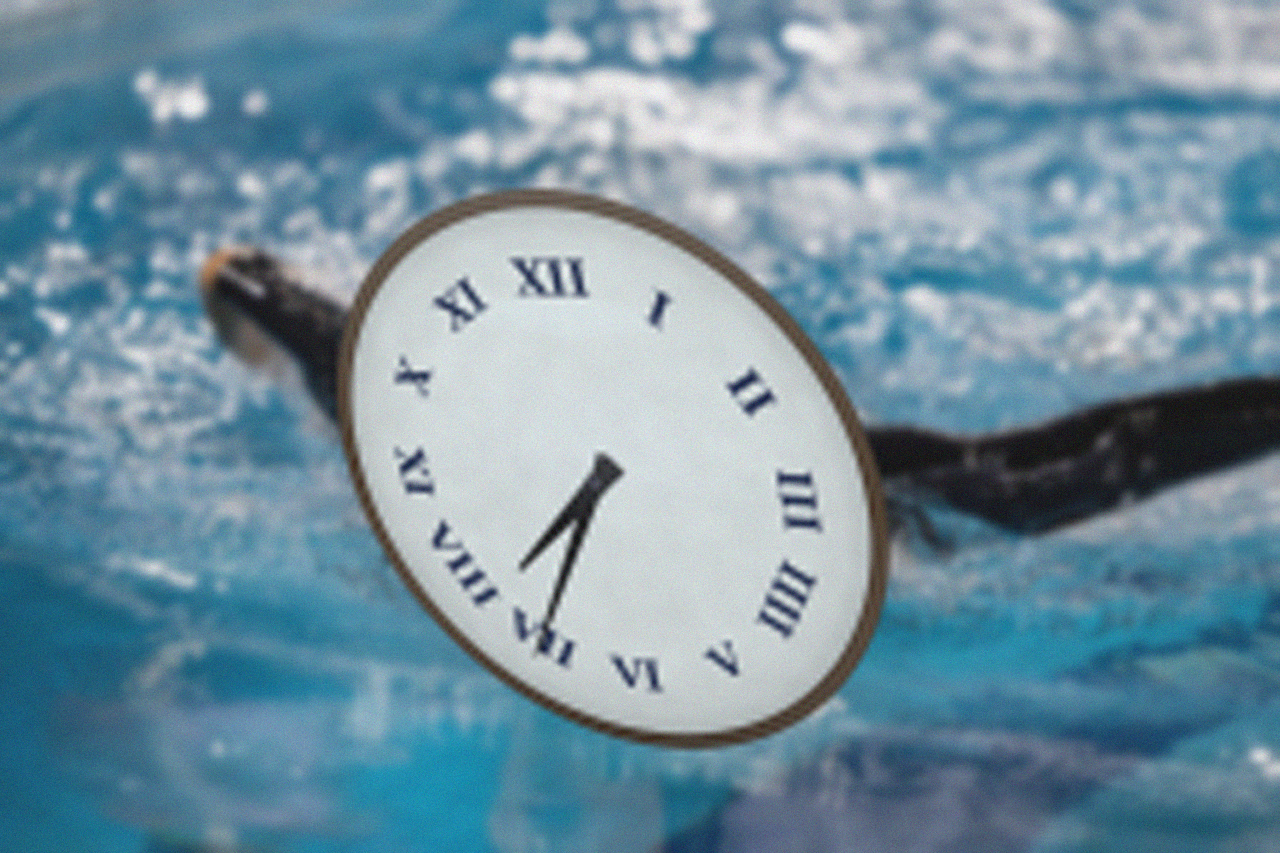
7:35
